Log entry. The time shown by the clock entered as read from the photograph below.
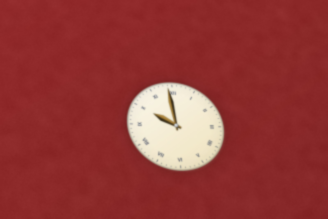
9:59
